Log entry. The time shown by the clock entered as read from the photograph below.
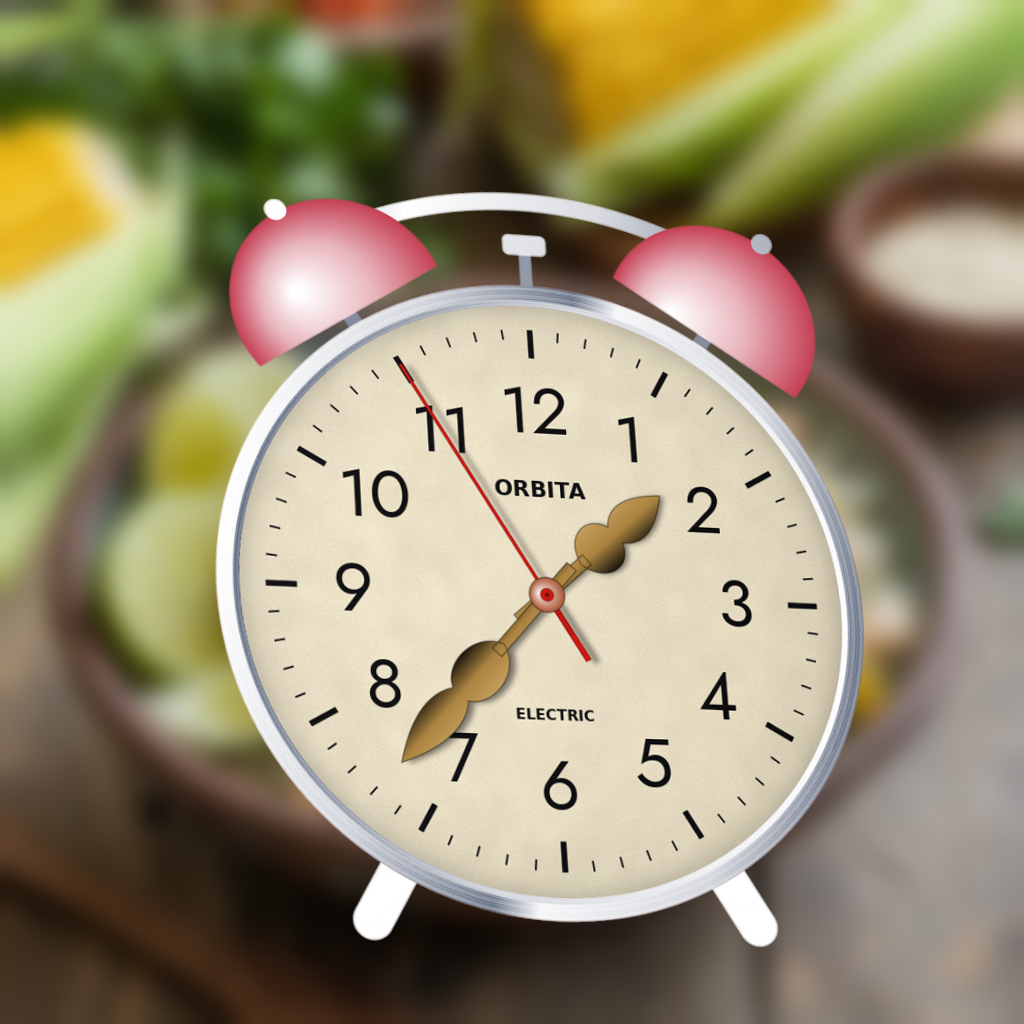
1:36:55
